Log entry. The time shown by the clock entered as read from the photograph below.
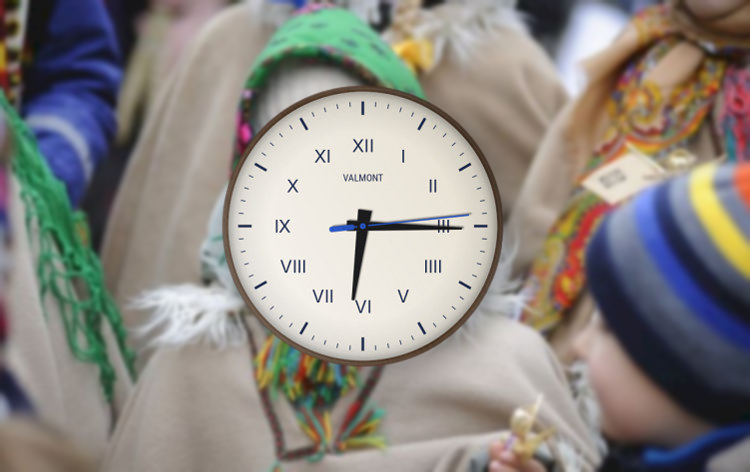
6:15:14
